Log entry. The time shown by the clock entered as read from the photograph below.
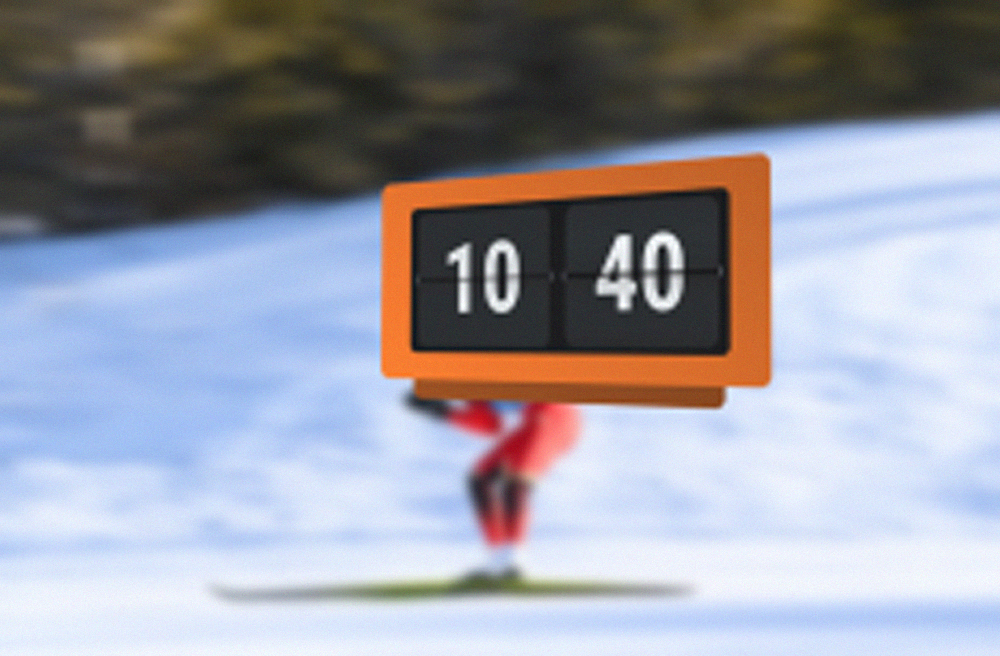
10:40
